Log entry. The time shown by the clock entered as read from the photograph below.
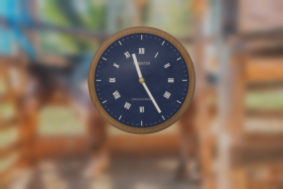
11:25
